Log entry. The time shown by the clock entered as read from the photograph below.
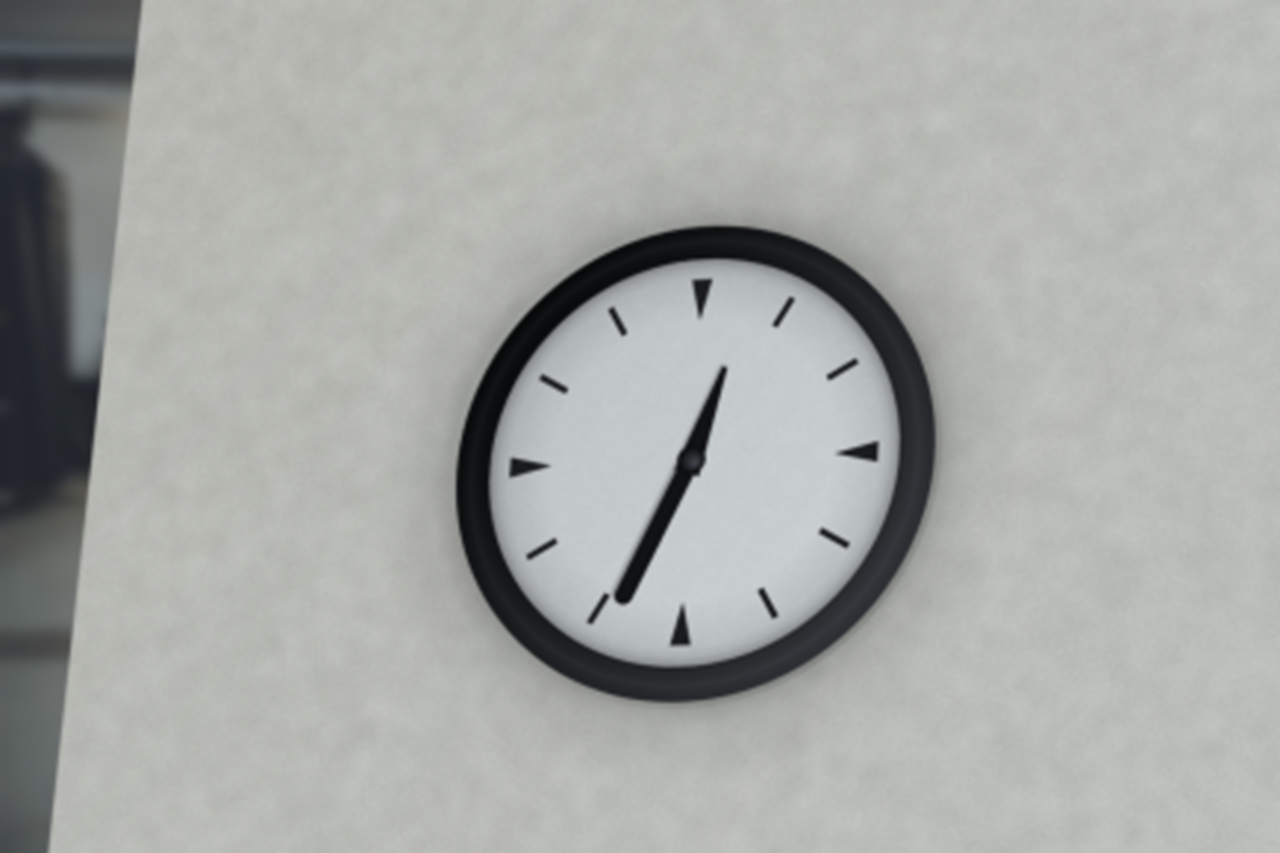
12:34
